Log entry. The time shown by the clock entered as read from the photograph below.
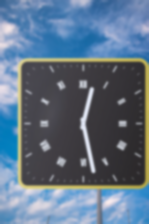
12:28
